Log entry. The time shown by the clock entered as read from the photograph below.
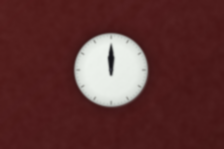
12:00
